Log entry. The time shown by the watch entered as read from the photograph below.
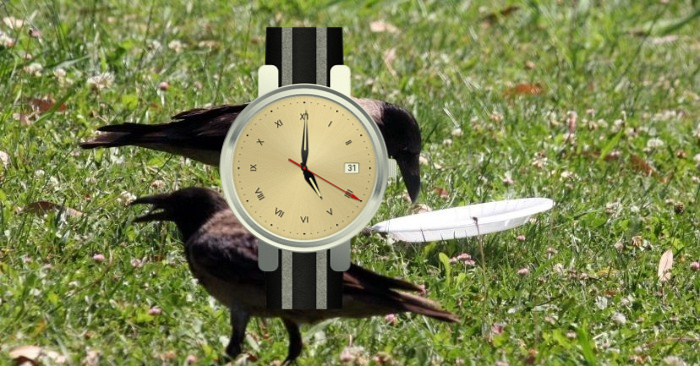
5:00:20
